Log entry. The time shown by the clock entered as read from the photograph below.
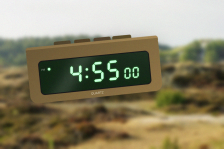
4:55:00
